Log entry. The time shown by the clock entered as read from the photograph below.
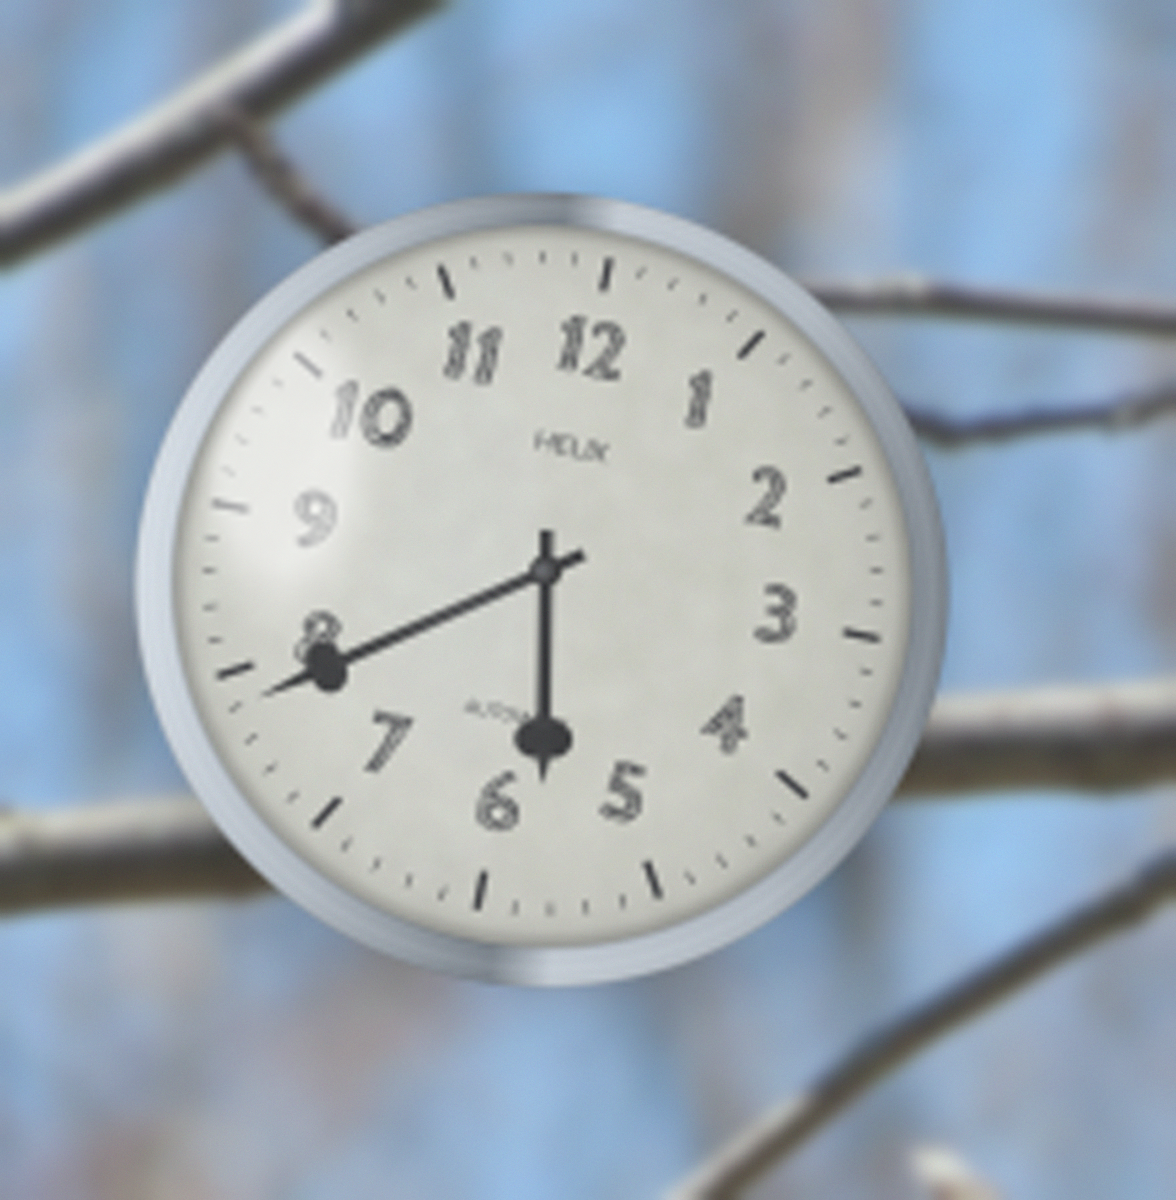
5:39
